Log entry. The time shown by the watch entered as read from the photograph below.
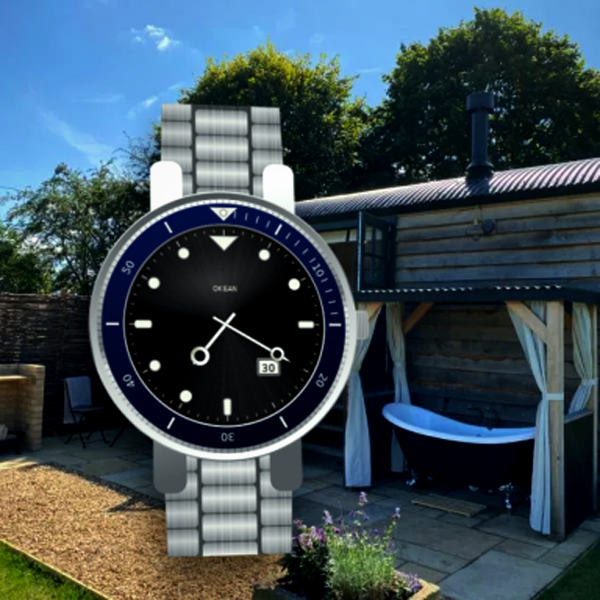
7:20
